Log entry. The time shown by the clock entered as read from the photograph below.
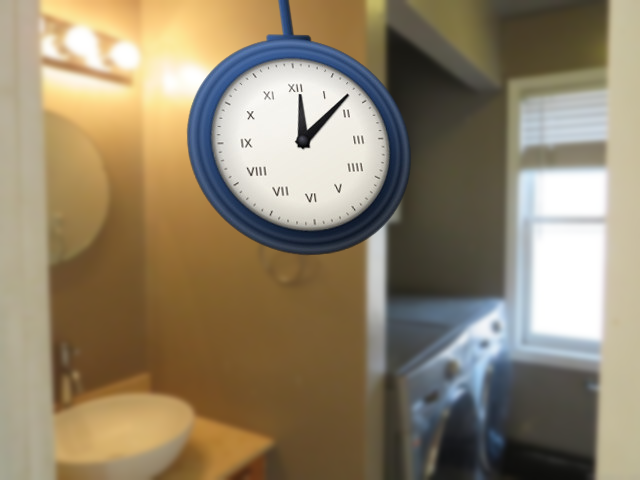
12:08
